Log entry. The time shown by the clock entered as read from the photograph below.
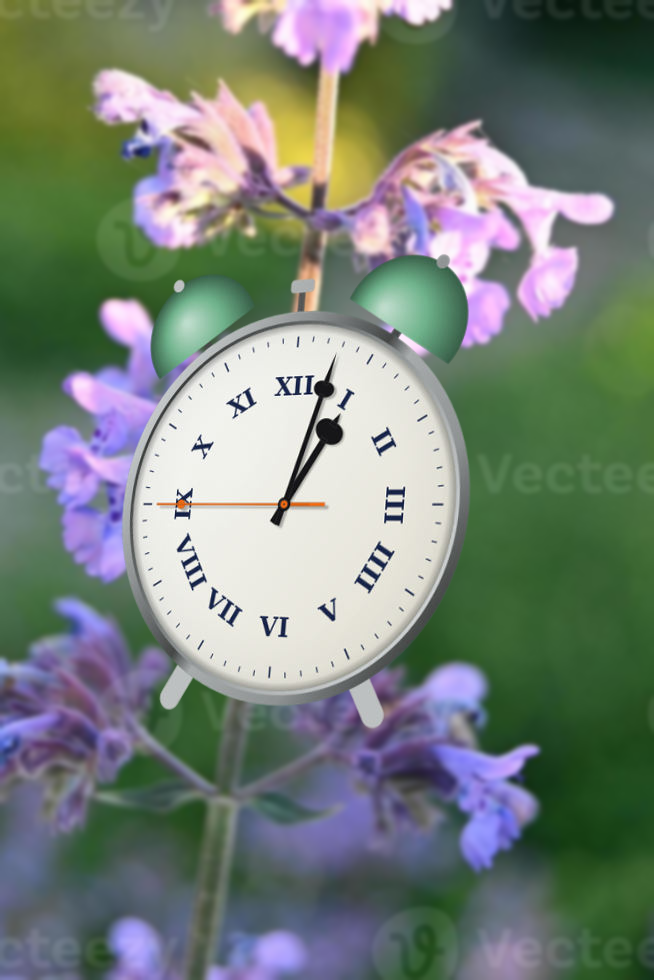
1:02:45
